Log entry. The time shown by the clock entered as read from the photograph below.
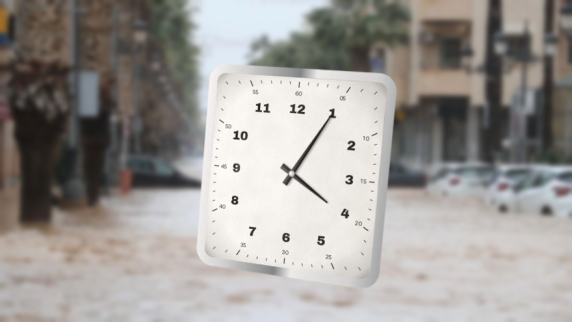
4:05
